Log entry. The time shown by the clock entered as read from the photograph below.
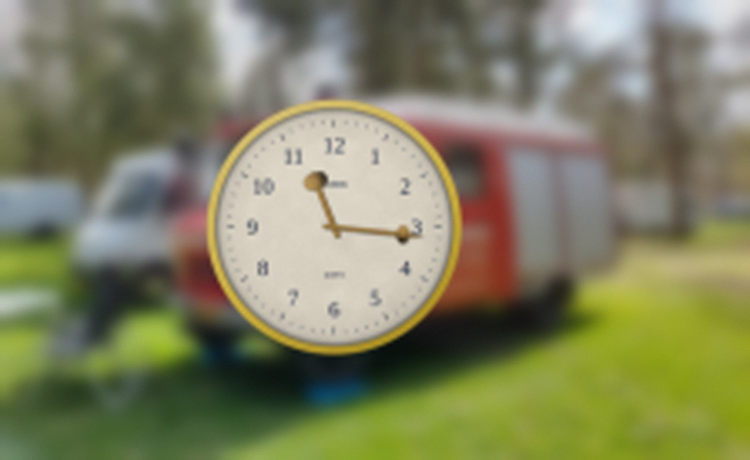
11:16
